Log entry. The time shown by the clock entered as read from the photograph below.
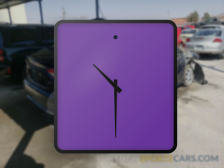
10:30
